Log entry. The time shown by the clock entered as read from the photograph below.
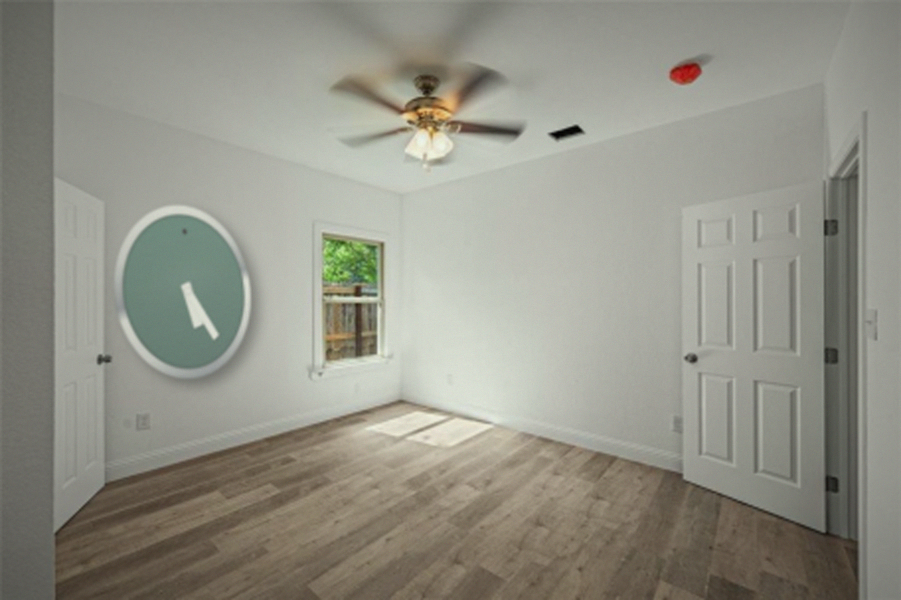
5:24
